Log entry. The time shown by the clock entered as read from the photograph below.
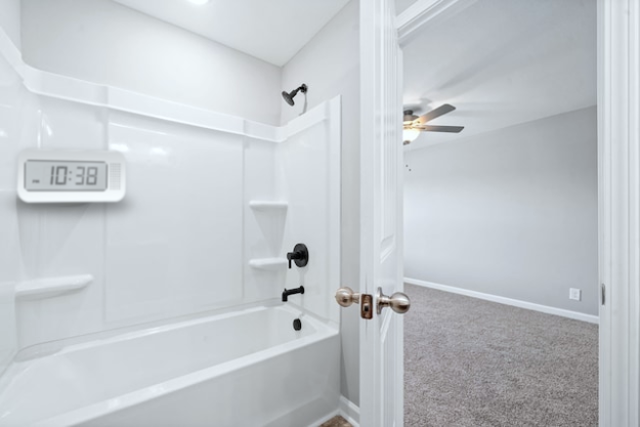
10:38
